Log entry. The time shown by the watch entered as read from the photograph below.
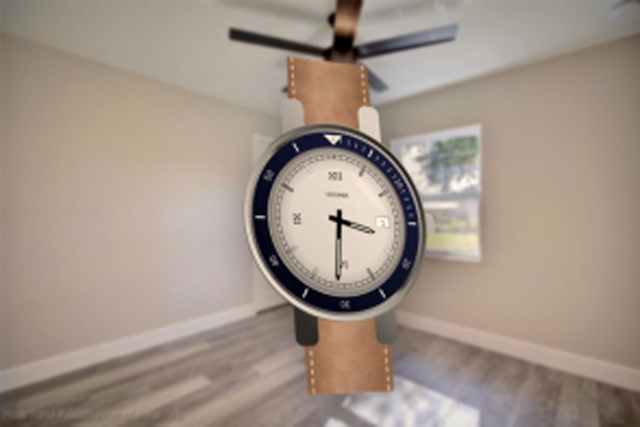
3:31
